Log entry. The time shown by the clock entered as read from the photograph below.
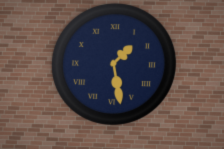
1:28
